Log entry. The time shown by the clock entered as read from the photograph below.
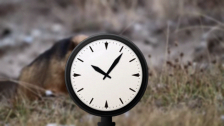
10:06
